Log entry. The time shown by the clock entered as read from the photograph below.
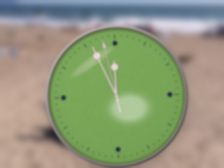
11:55:58
